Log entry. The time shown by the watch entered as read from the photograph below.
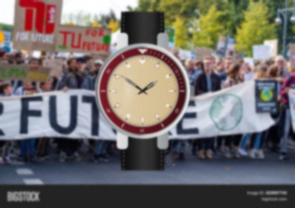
1:51
